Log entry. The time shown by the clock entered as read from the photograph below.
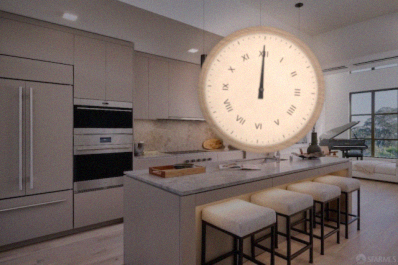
12:00
